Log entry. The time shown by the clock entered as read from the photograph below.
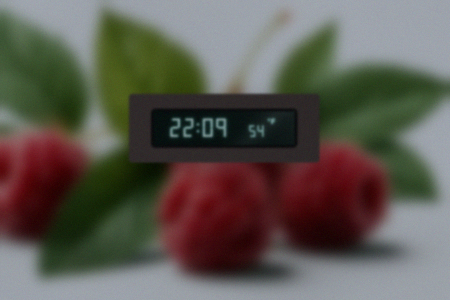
22:09
